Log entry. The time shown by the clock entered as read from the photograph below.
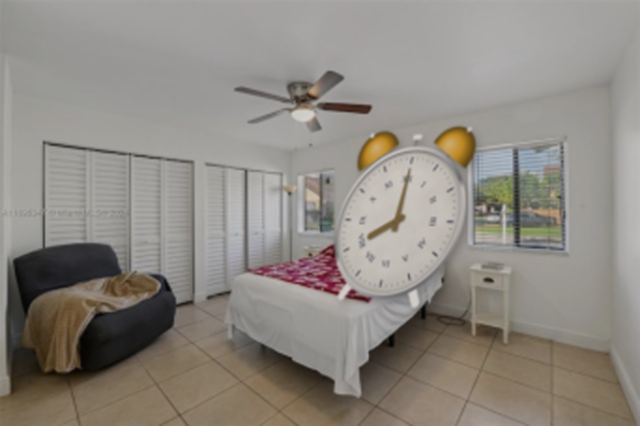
8:00
